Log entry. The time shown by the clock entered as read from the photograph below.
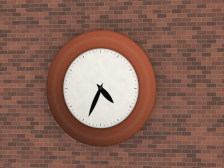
4:34
